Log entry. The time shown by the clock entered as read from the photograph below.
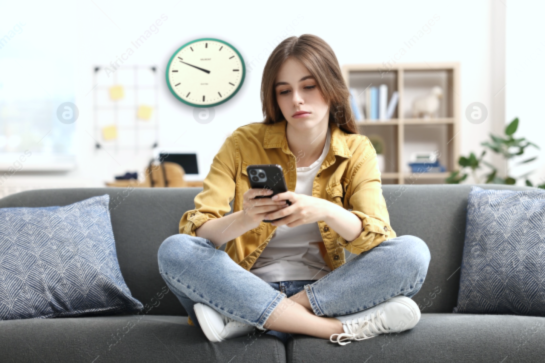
9:49
